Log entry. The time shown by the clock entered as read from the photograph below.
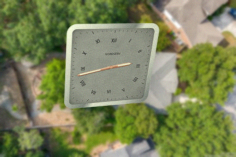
2:43
